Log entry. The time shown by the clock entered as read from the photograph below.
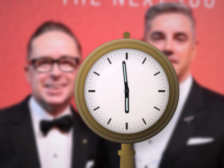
5:59
